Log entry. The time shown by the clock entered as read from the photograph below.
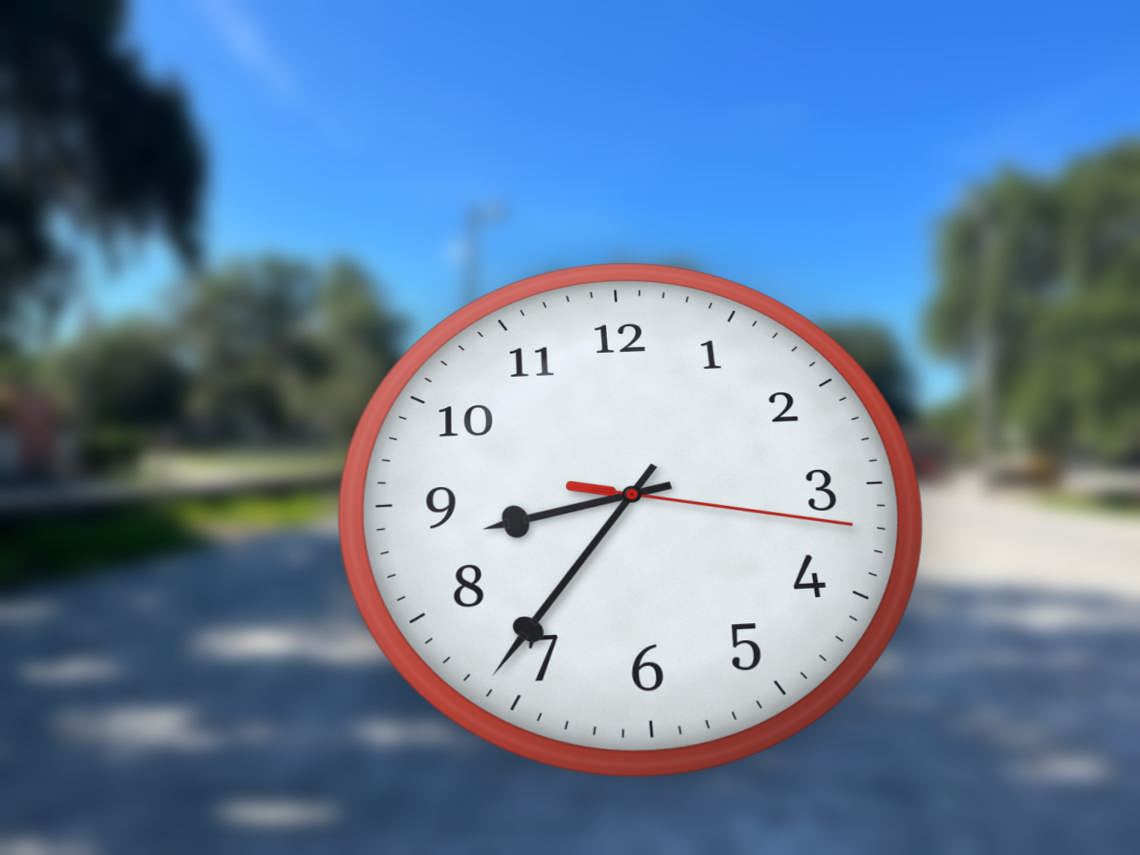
8:36:17
